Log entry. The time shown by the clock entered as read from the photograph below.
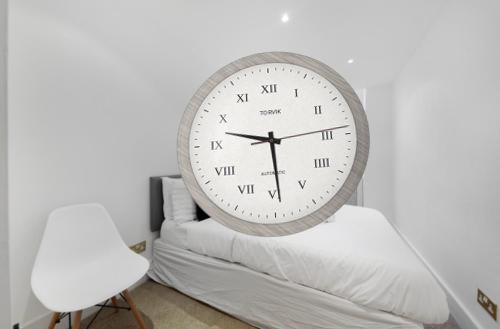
9:29:14
